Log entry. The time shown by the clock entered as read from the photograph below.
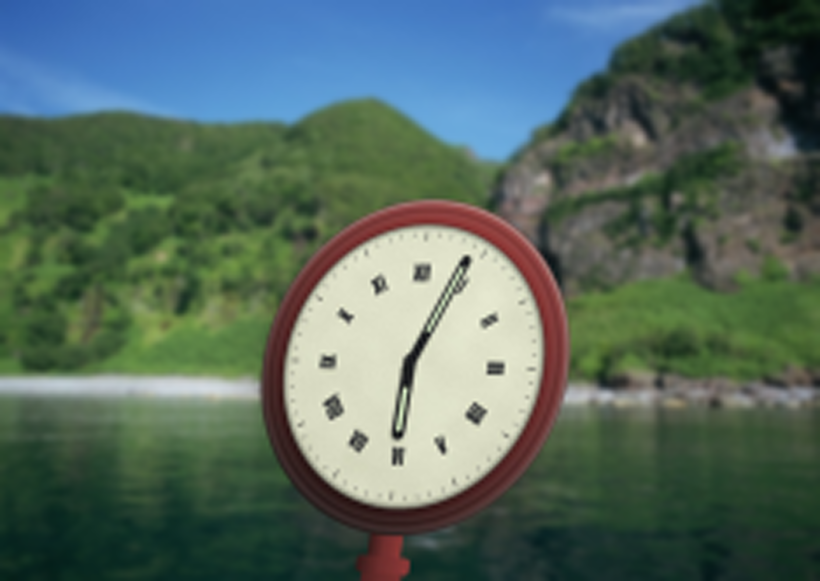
6:04
